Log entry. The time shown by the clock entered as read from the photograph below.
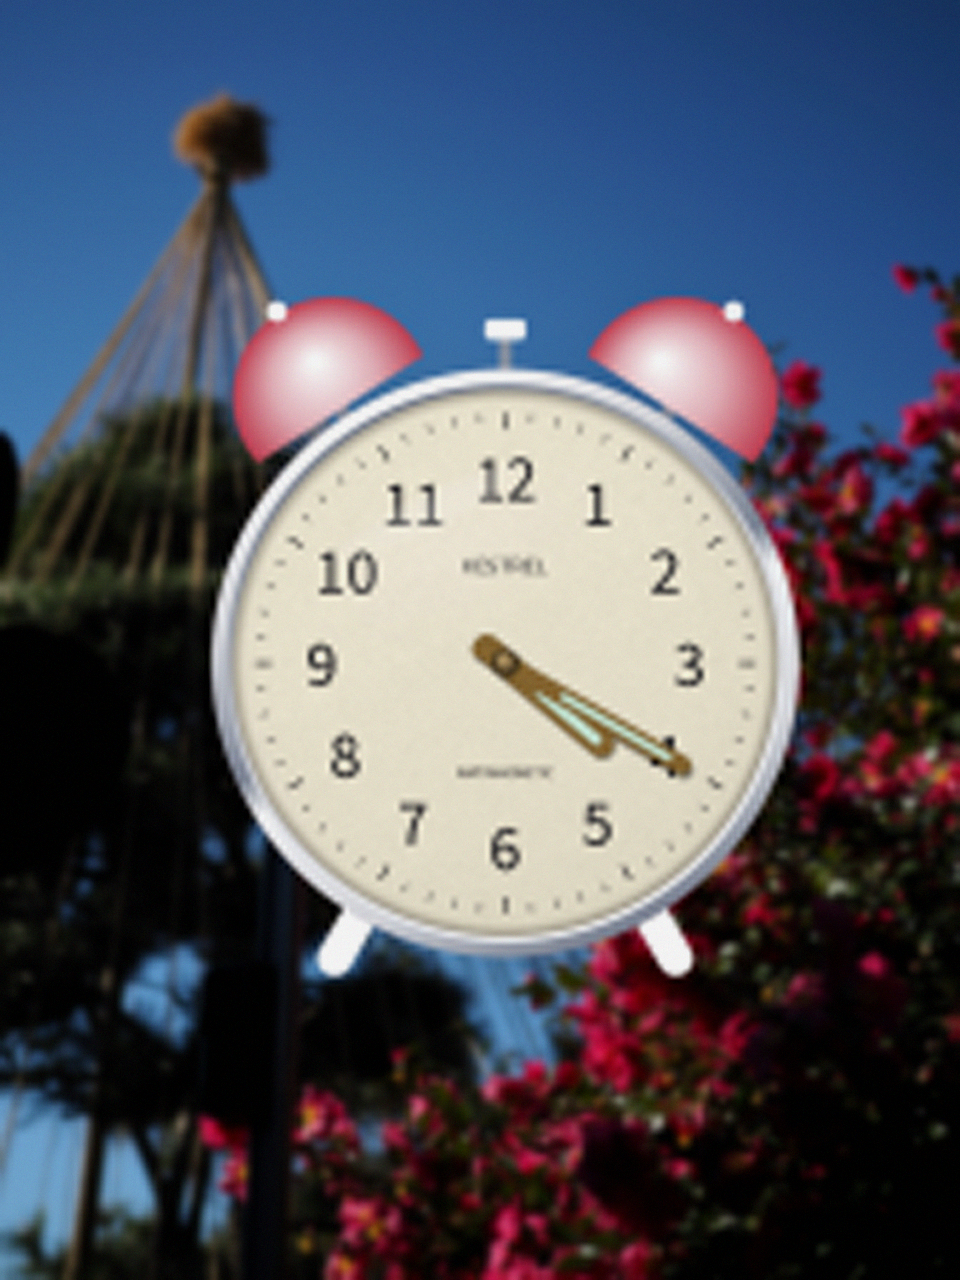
4:20
